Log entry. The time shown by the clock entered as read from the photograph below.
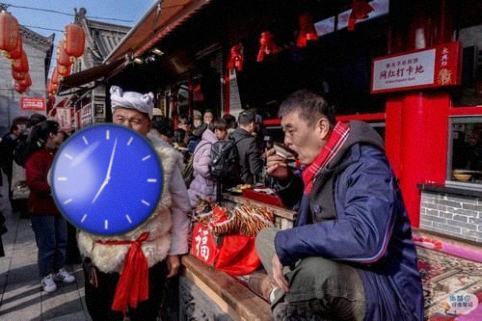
7:02
